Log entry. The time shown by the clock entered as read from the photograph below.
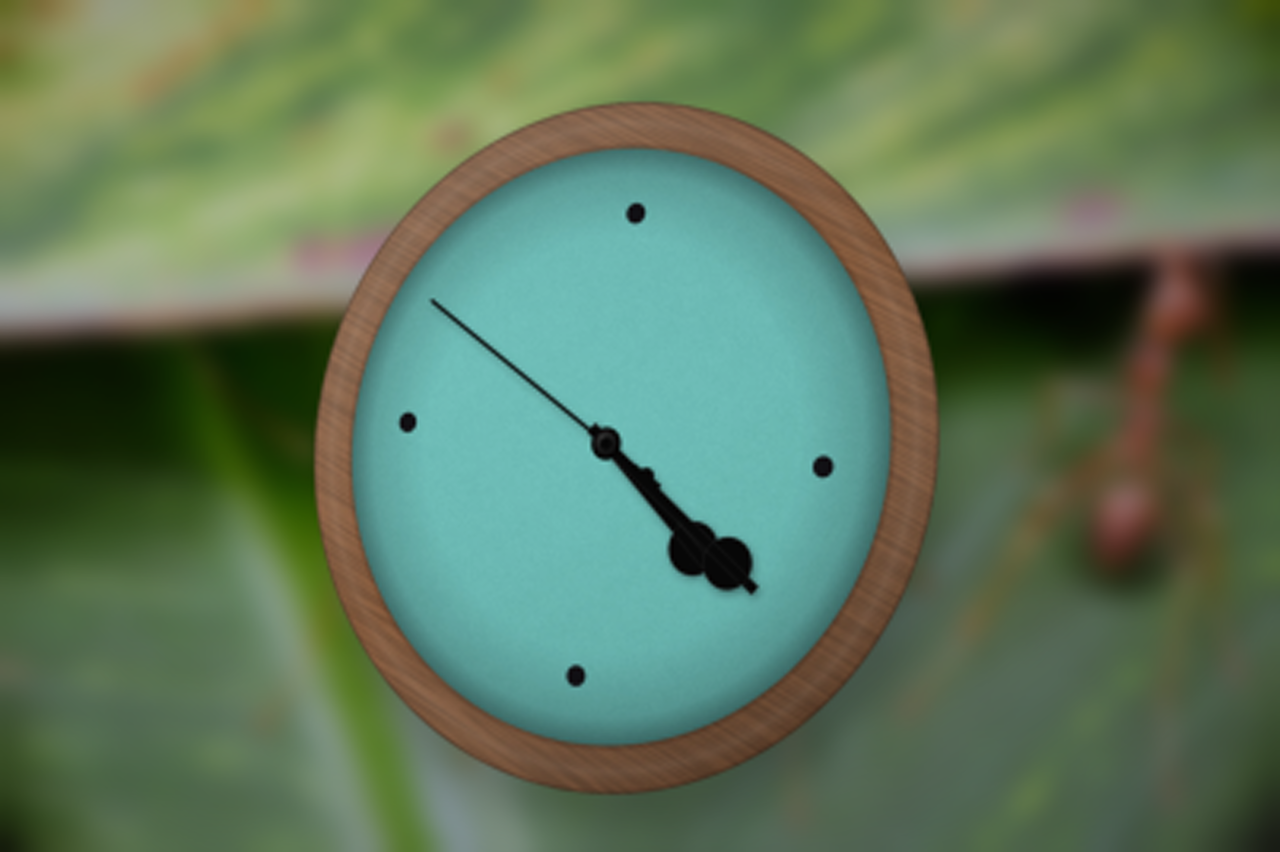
4:20:50
